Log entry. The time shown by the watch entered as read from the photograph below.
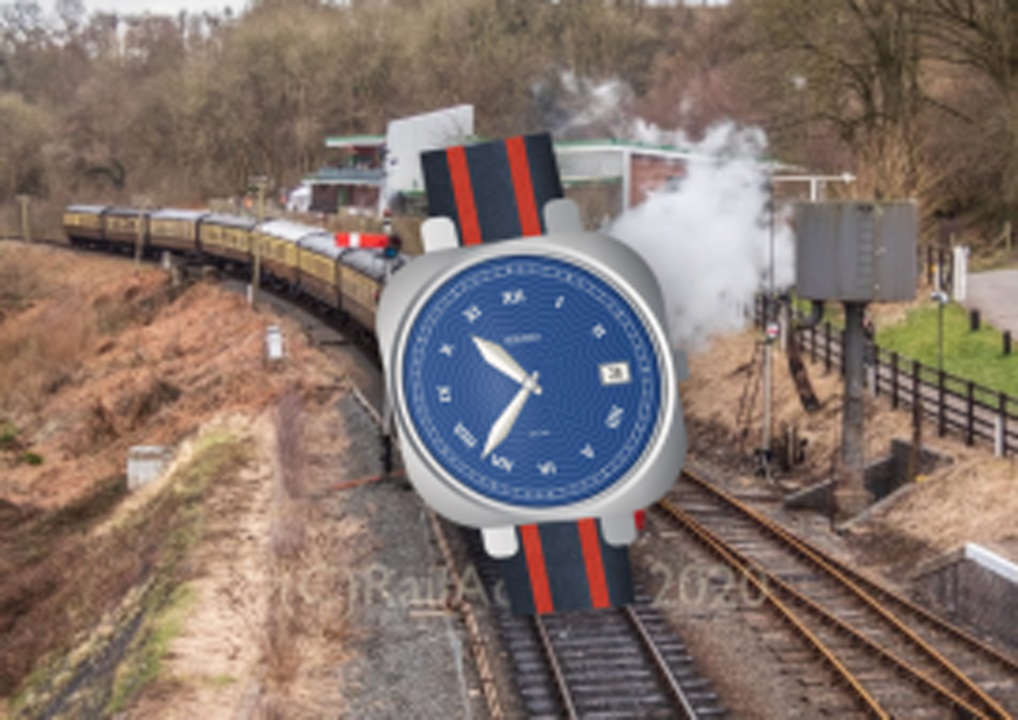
10:37
